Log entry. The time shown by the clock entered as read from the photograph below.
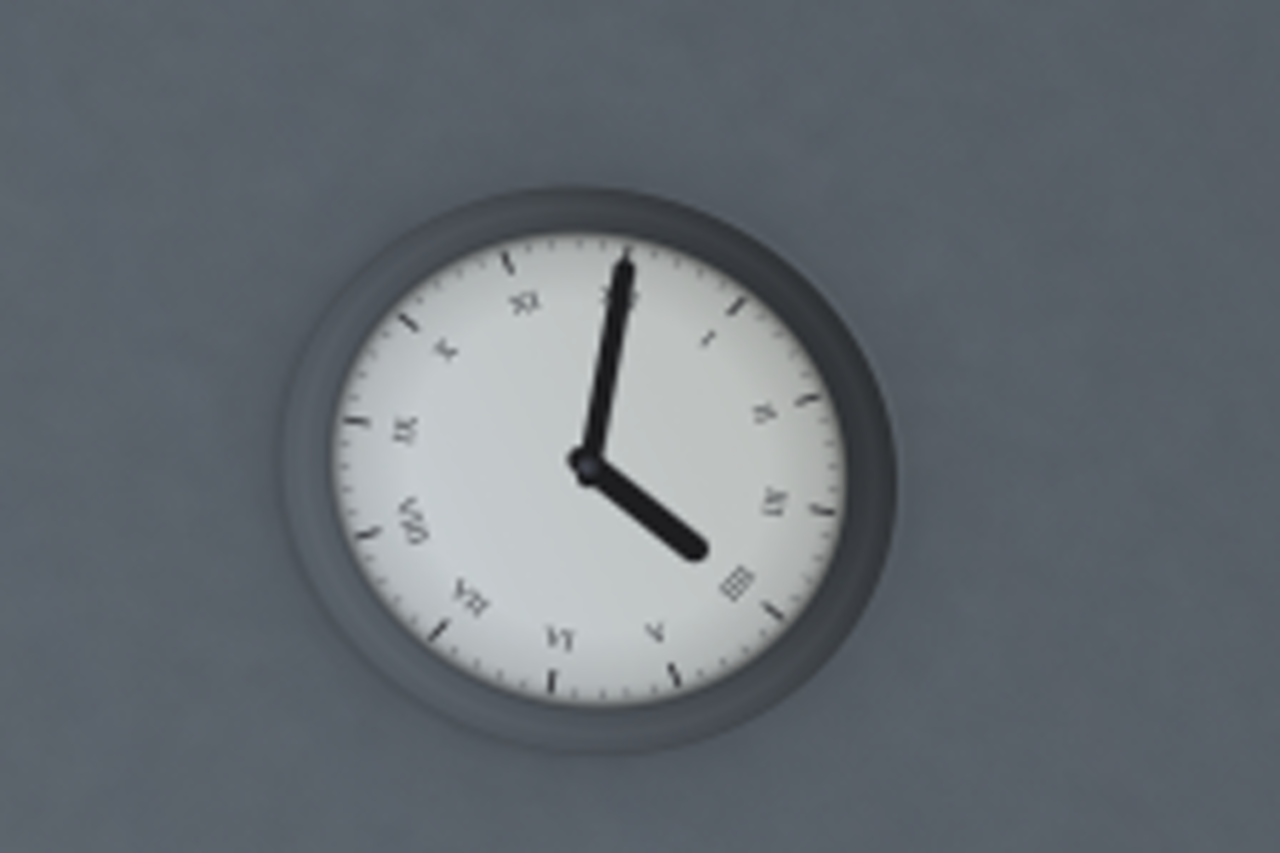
4:00
